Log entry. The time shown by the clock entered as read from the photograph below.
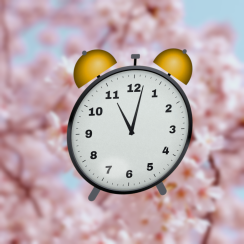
11:02
